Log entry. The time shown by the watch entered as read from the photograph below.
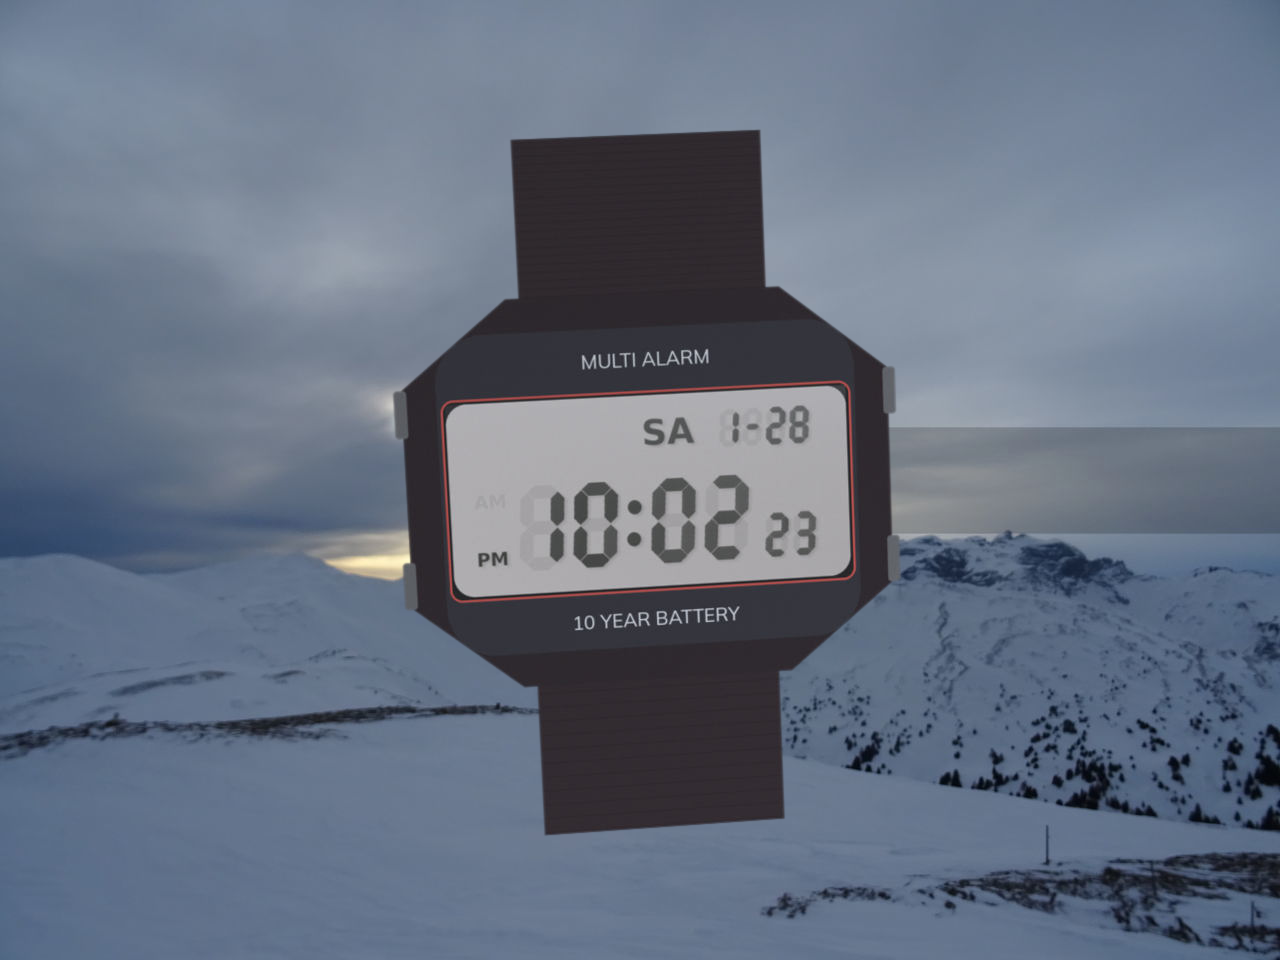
10:02:23
